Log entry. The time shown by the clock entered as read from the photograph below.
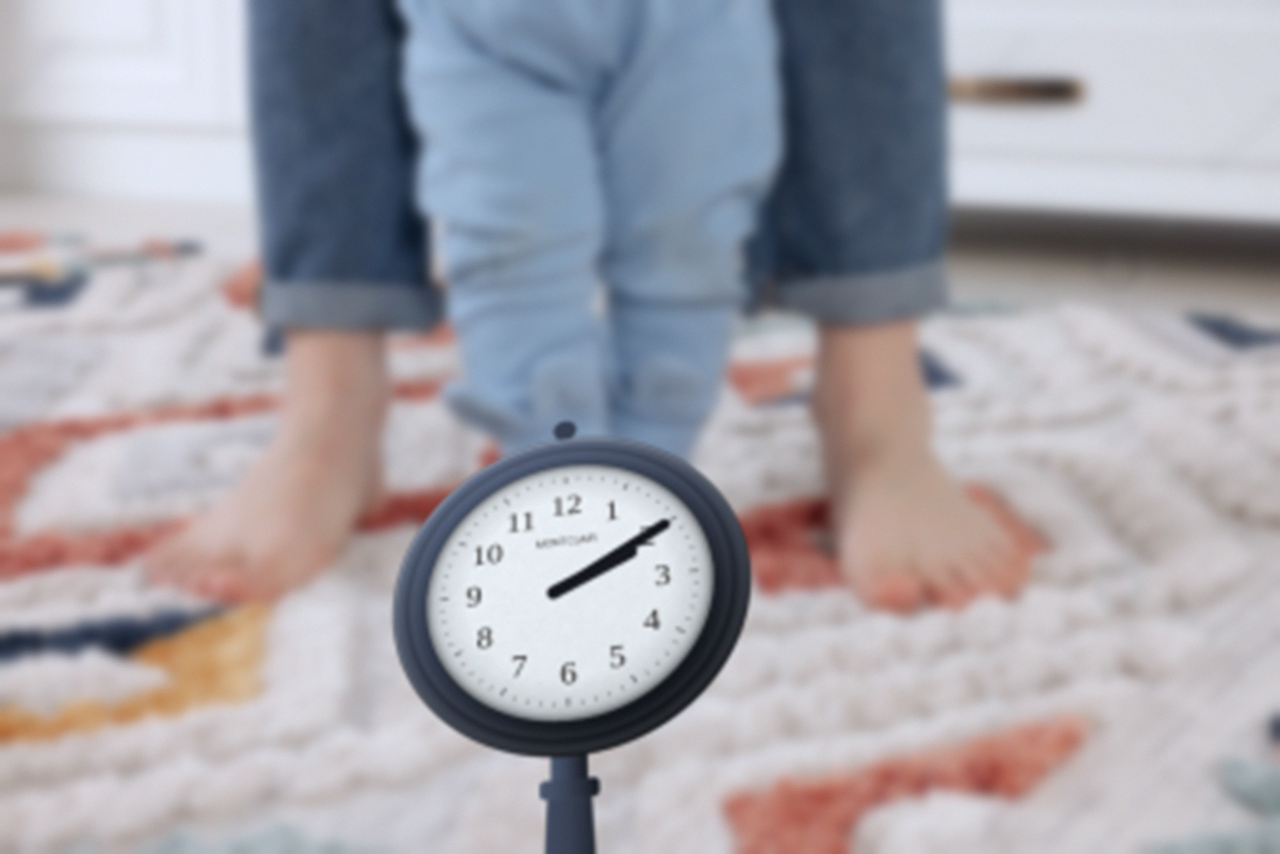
2:10
